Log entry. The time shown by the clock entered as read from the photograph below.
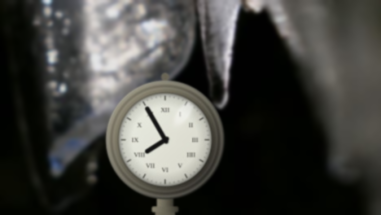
7:55
